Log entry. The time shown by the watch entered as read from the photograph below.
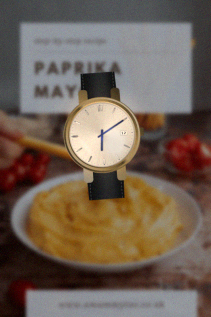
6:10
